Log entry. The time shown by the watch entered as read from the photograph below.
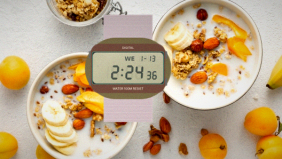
2:24:36
